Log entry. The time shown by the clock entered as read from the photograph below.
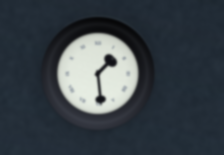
1:29
